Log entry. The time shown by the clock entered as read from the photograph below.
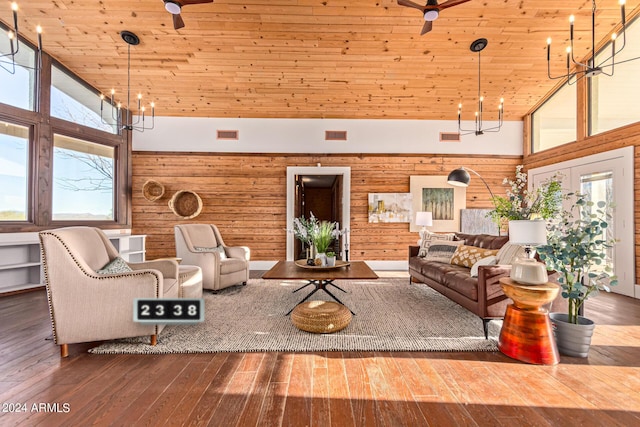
23:38
